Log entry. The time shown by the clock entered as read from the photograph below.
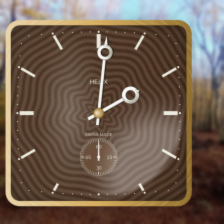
2:01
